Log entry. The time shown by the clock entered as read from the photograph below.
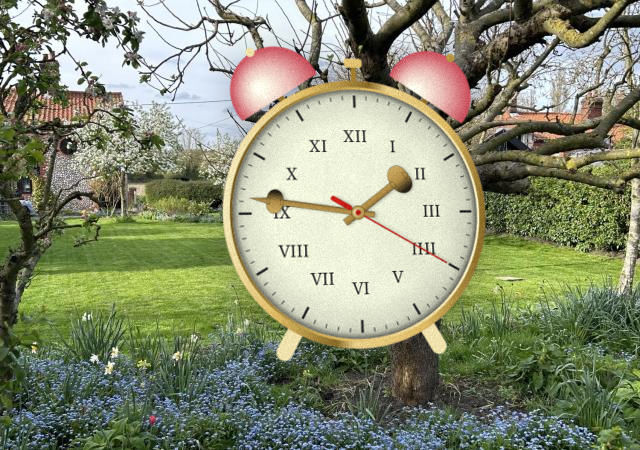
1:46:20
